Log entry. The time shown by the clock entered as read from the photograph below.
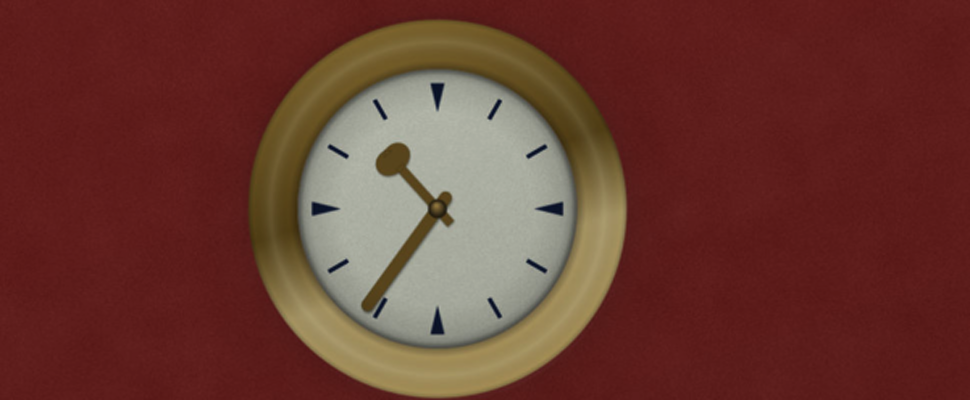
10:36
